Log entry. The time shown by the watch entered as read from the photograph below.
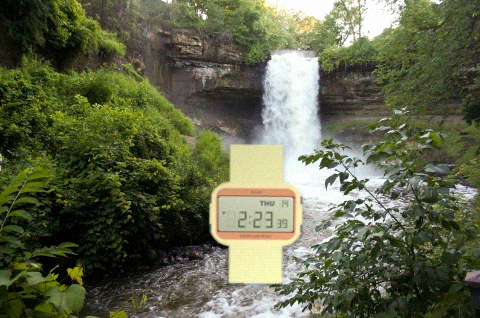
2:23
